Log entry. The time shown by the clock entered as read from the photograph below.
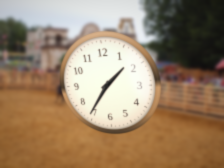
1:36
